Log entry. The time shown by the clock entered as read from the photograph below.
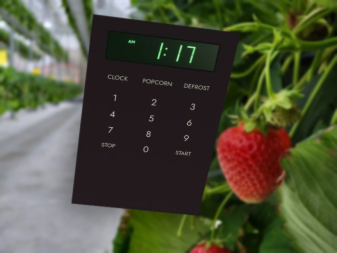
1:17
